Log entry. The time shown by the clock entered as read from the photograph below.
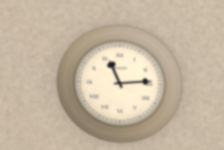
11:14
